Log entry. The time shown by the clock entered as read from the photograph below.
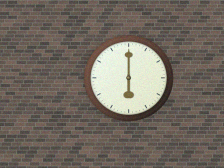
6:00
